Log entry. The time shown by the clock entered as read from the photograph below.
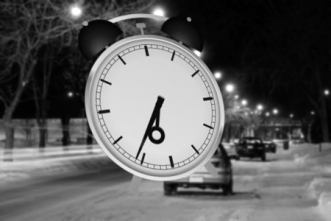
6:36
